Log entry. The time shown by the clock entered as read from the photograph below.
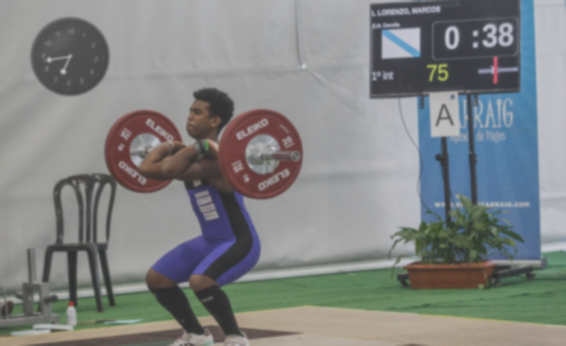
6:43
